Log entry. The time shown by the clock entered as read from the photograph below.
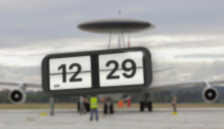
12:29
